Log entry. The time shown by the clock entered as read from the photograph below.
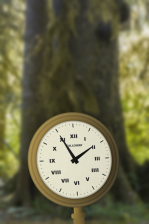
1:55
